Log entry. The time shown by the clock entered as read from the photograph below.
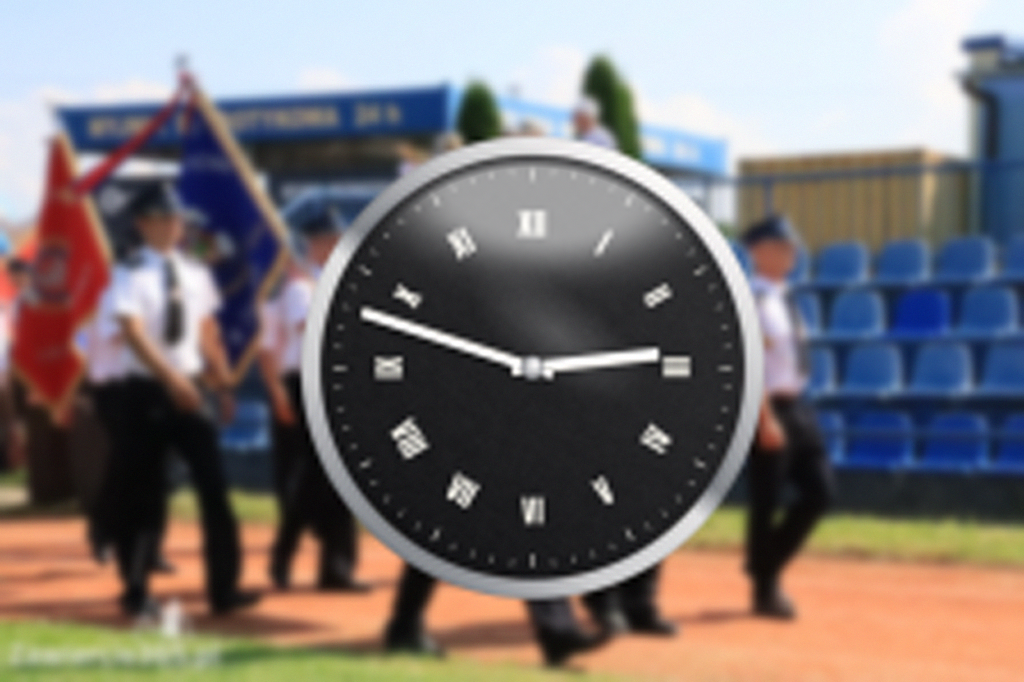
2:48
